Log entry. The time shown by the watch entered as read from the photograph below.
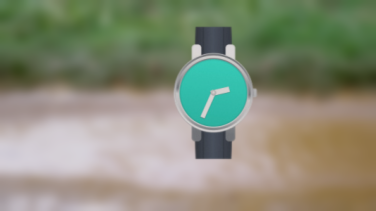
2:34
